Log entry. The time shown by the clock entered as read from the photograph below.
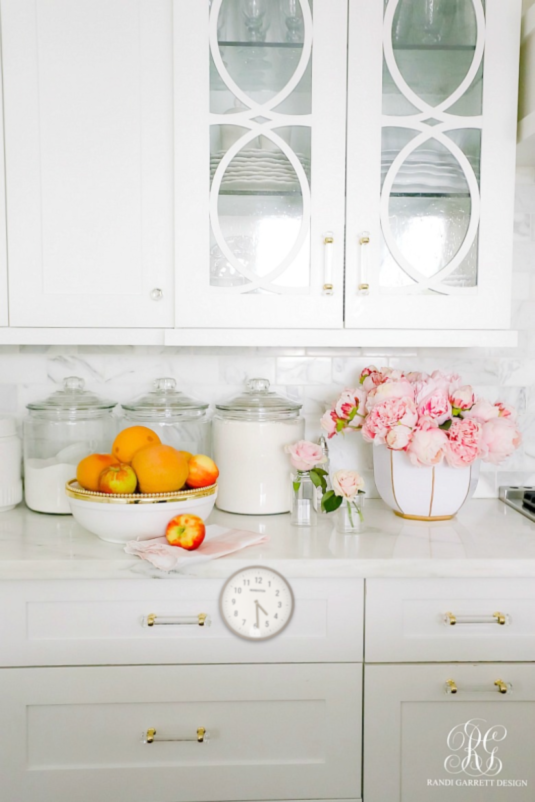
4:29
